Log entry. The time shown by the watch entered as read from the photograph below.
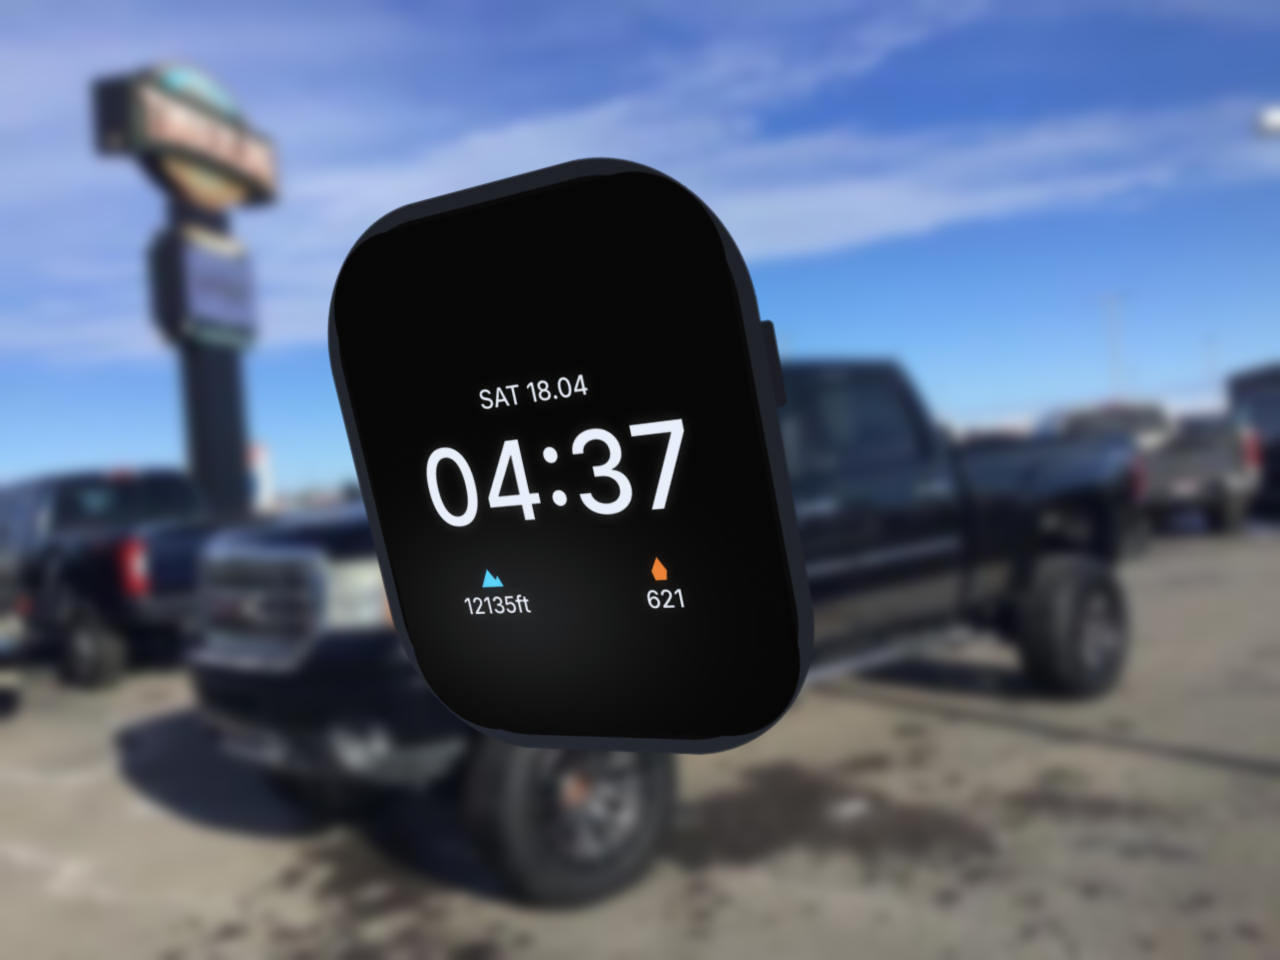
4:37
